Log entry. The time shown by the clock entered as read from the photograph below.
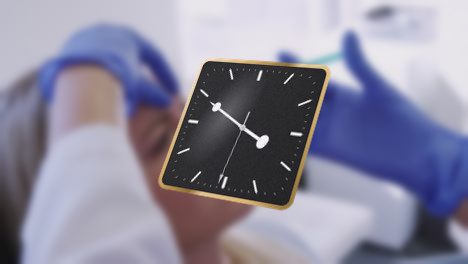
3:49:31
